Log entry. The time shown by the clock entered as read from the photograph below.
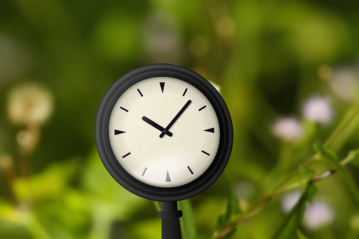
10:07
